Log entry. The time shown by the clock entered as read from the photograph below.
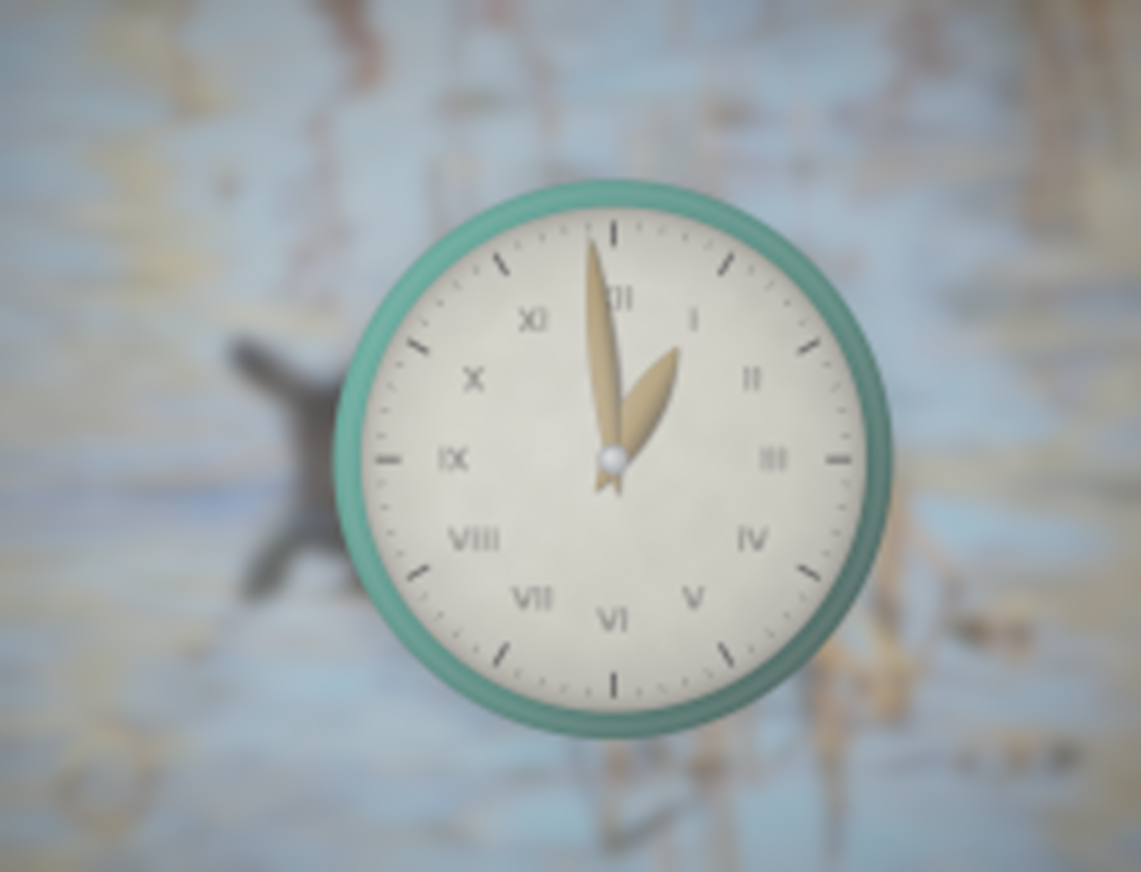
12:59
